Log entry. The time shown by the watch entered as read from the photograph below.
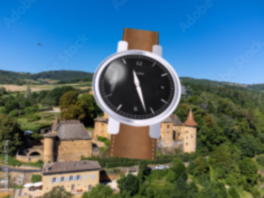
11:27
